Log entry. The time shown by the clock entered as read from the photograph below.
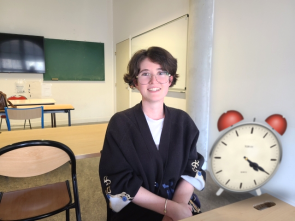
4:20
